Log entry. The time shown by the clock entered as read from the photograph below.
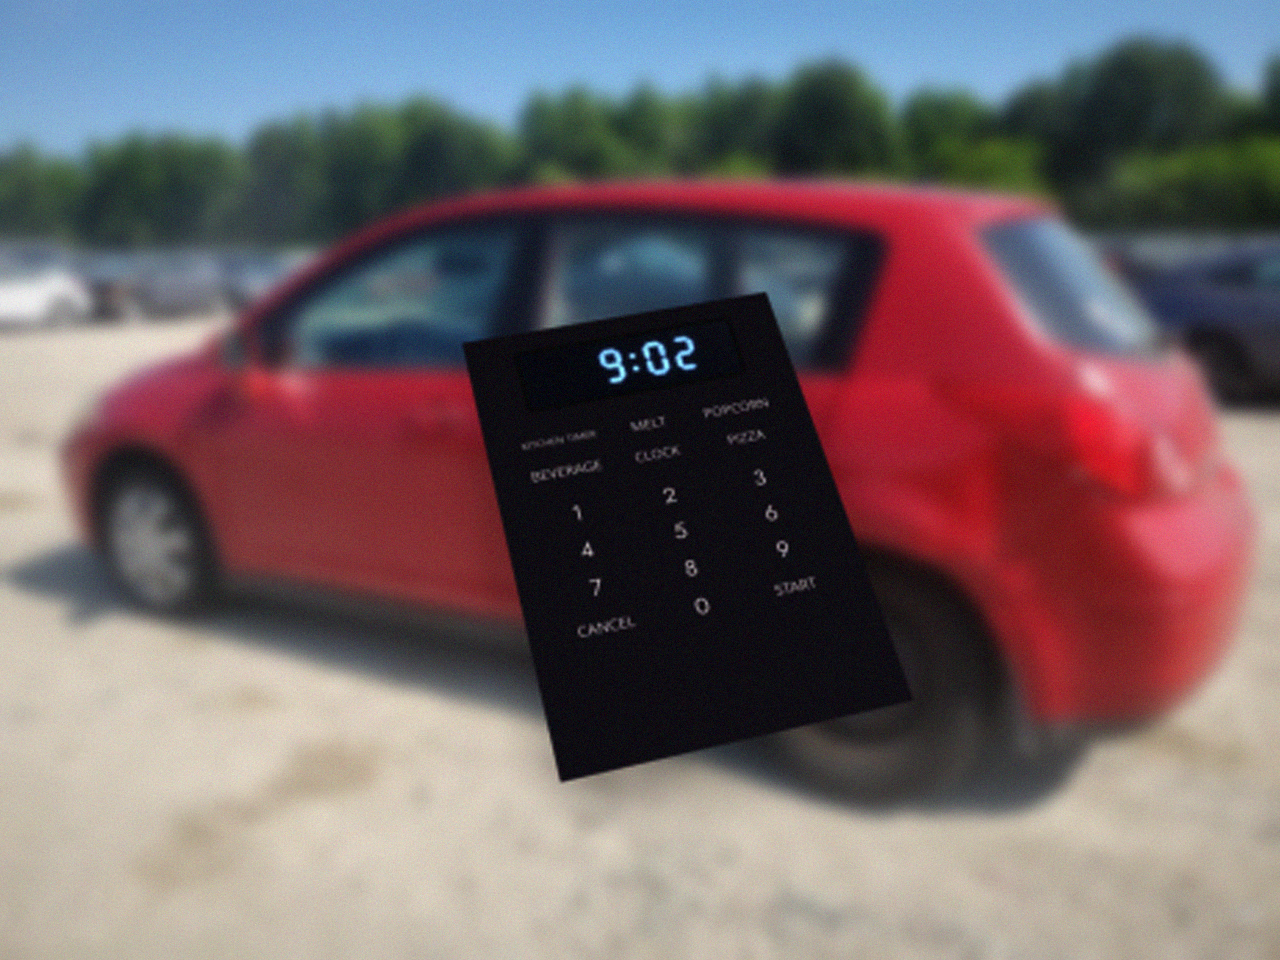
9:02
